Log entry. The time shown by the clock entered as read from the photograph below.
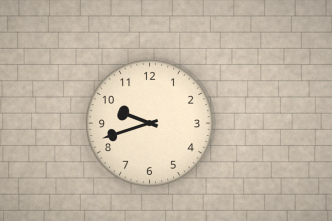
9:42
